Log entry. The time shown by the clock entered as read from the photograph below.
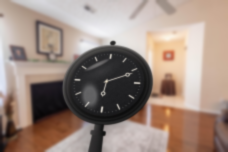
6:11
